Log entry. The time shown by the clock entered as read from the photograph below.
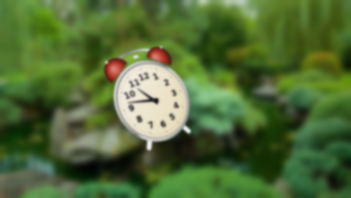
10:47
